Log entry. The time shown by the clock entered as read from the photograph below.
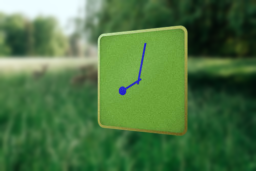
8:02
